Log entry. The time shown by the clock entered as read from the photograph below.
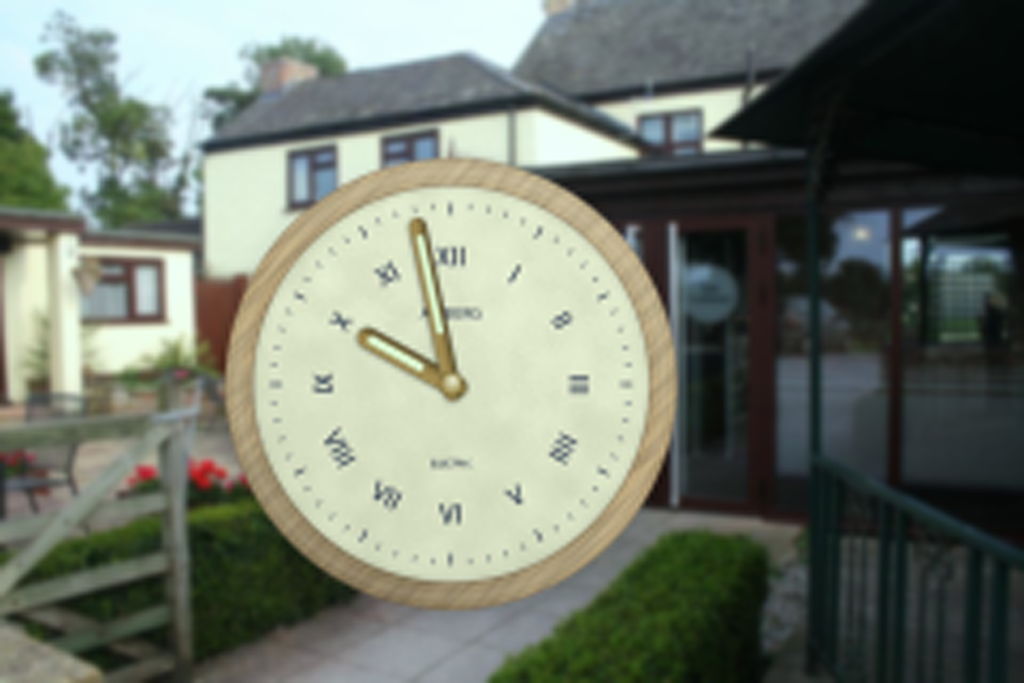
9:58
